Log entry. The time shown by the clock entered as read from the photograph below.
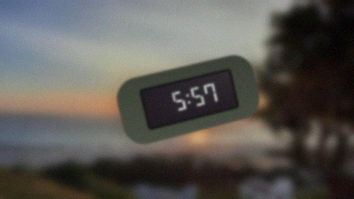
5:57
